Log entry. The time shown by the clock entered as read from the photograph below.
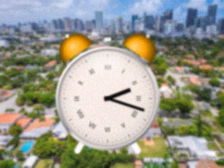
2:18
